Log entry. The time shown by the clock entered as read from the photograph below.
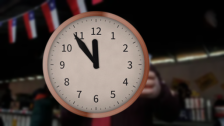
11:54
